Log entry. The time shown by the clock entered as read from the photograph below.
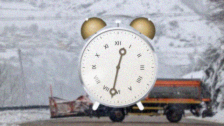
12:32
